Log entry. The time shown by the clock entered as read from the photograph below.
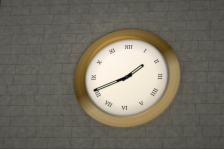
1:41
